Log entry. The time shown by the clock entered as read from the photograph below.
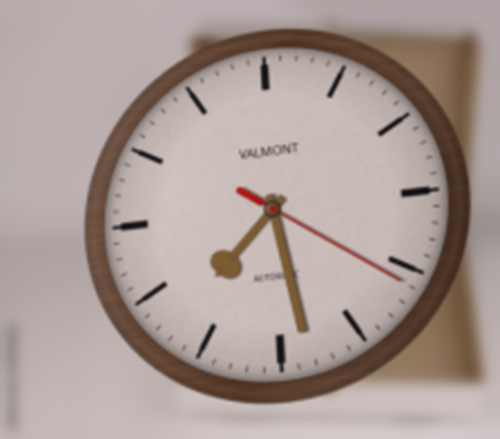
7:28:21
